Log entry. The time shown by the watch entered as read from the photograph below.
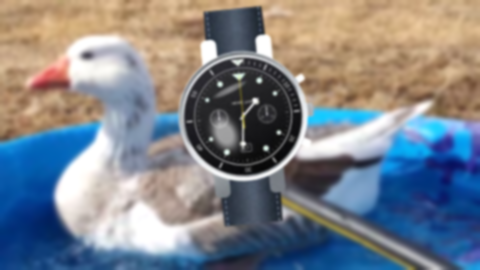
1:31
